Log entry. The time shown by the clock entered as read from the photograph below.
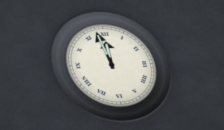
11:58
